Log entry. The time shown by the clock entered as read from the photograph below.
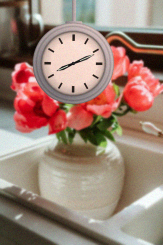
8:11
